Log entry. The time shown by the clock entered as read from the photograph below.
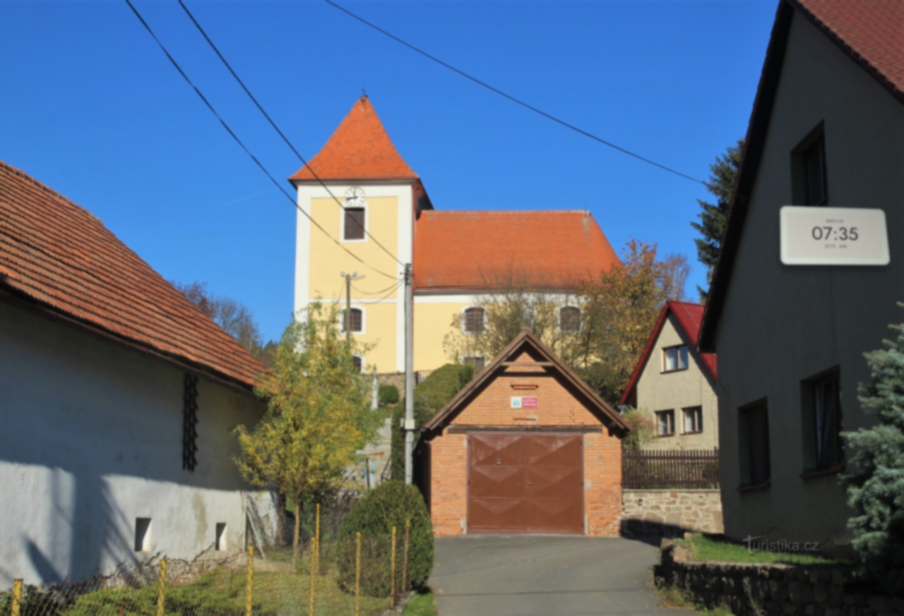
7:35
